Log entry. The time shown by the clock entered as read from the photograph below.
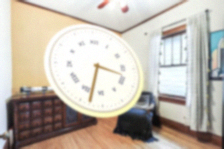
3:33
